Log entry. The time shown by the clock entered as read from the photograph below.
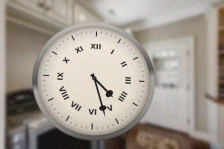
4:27
